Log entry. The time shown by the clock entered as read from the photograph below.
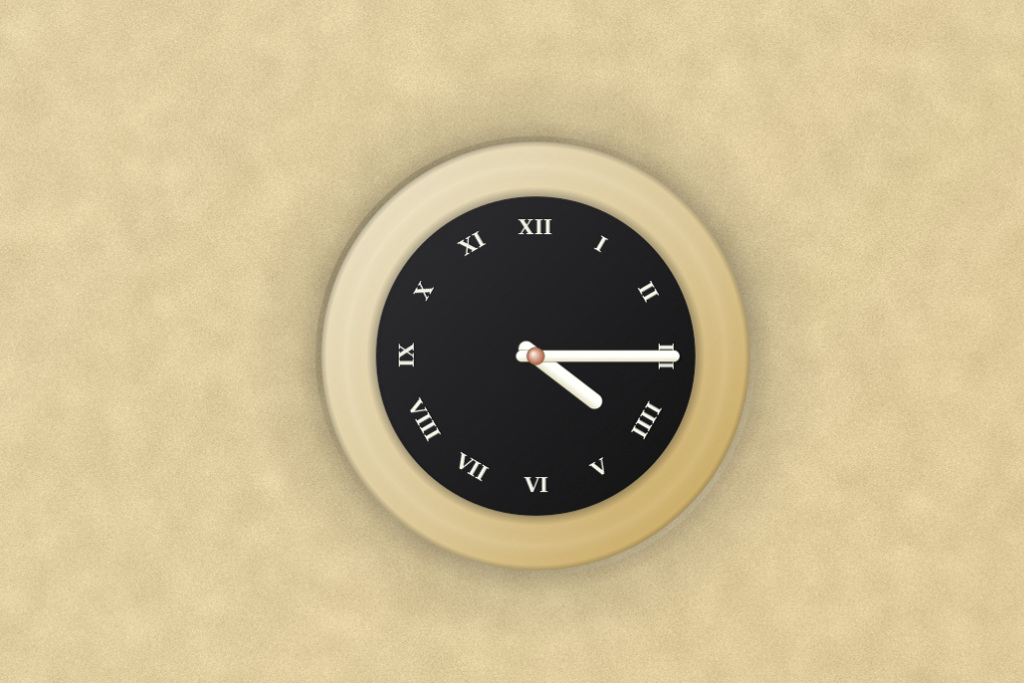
4:15
